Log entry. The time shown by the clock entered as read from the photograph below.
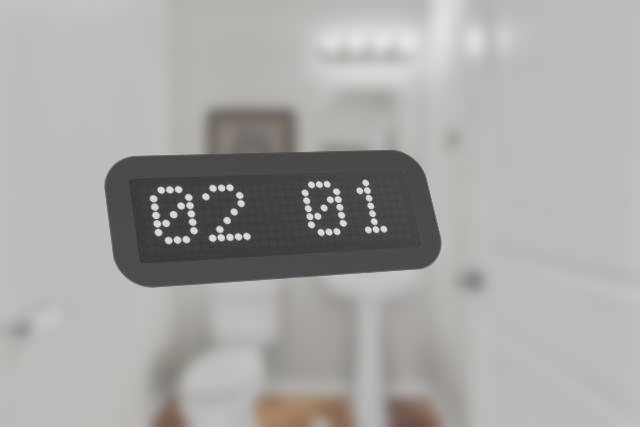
2:01
